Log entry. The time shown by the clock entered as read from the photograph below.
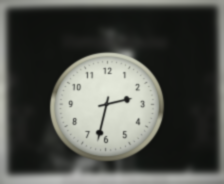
2:32
